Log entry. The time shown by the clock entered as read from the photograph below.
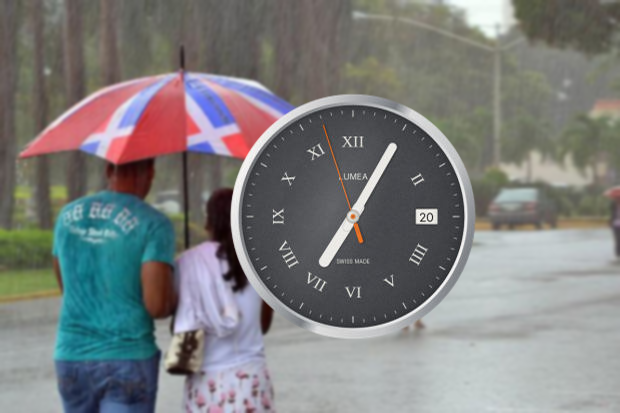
7:04:57
